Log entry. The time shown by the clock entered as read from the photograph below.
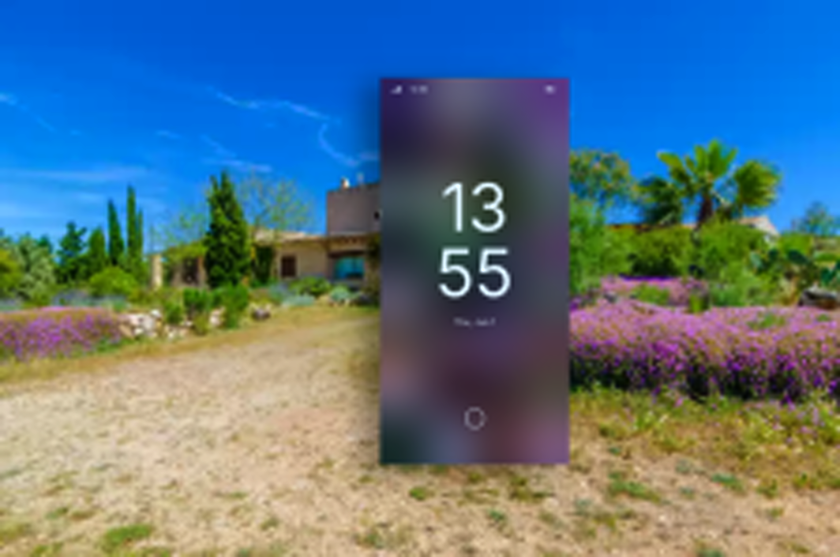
13:55
